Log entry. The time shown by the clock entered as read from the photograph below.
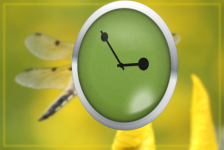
2:54
